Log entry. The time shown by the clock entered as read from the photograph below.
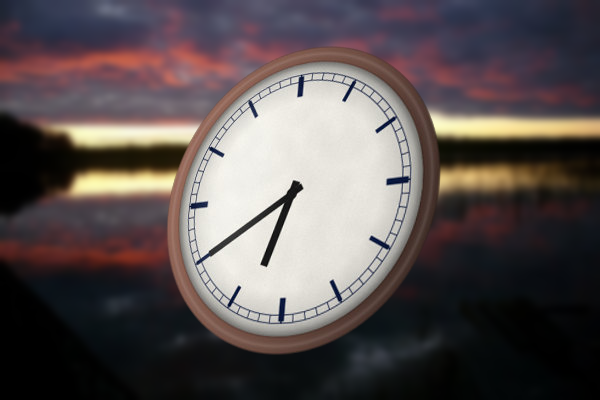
6:40
